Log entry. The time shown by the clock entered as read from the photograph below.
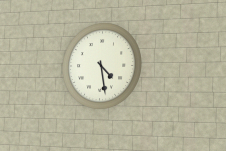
4:28
